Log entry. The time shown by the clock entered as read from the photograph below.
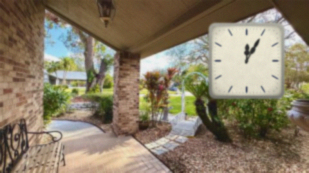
12:05
